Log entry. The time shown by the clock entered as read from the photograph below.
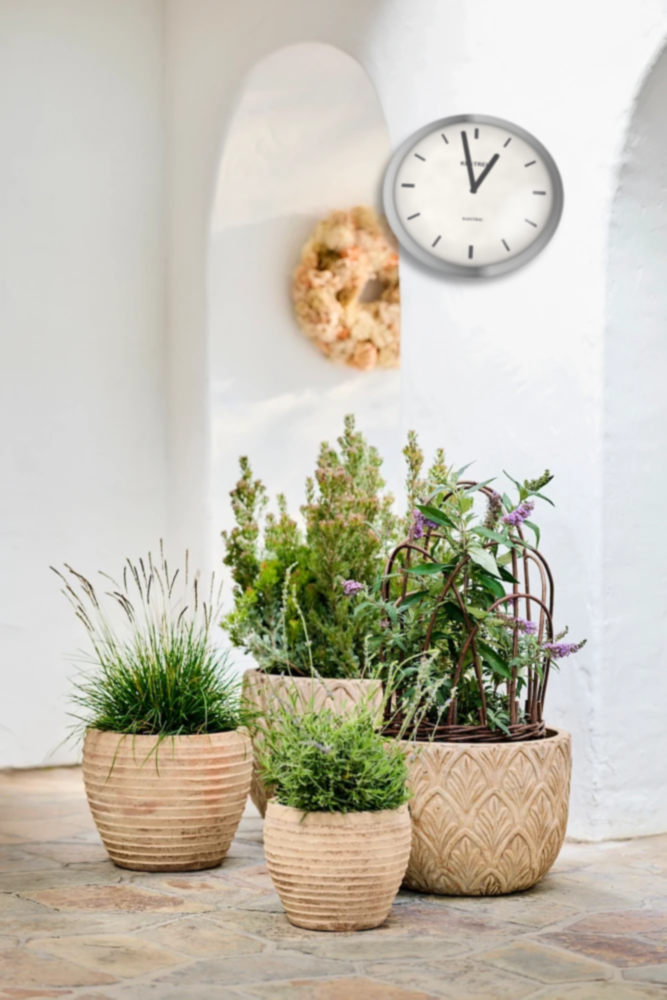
12:58
